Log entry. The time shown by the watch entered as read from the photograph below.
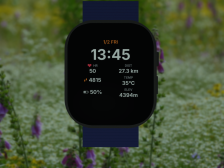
13:45
